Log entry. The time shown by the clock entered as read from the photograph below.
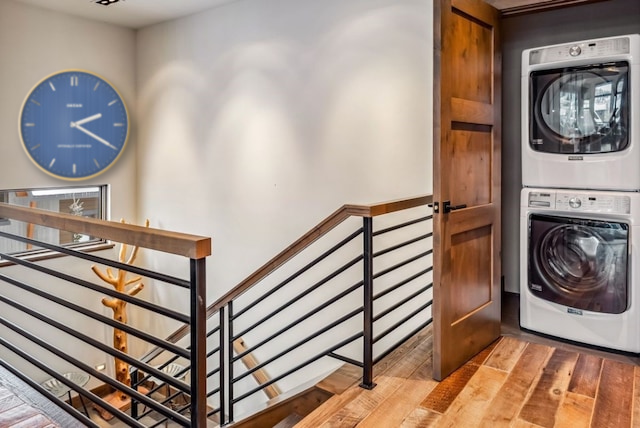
2:20
